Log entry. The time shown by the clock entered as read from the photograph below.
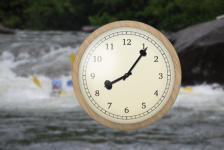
8:06
